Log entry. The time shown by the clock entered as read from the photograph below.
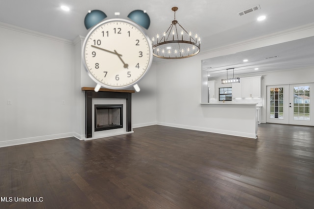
4:48
